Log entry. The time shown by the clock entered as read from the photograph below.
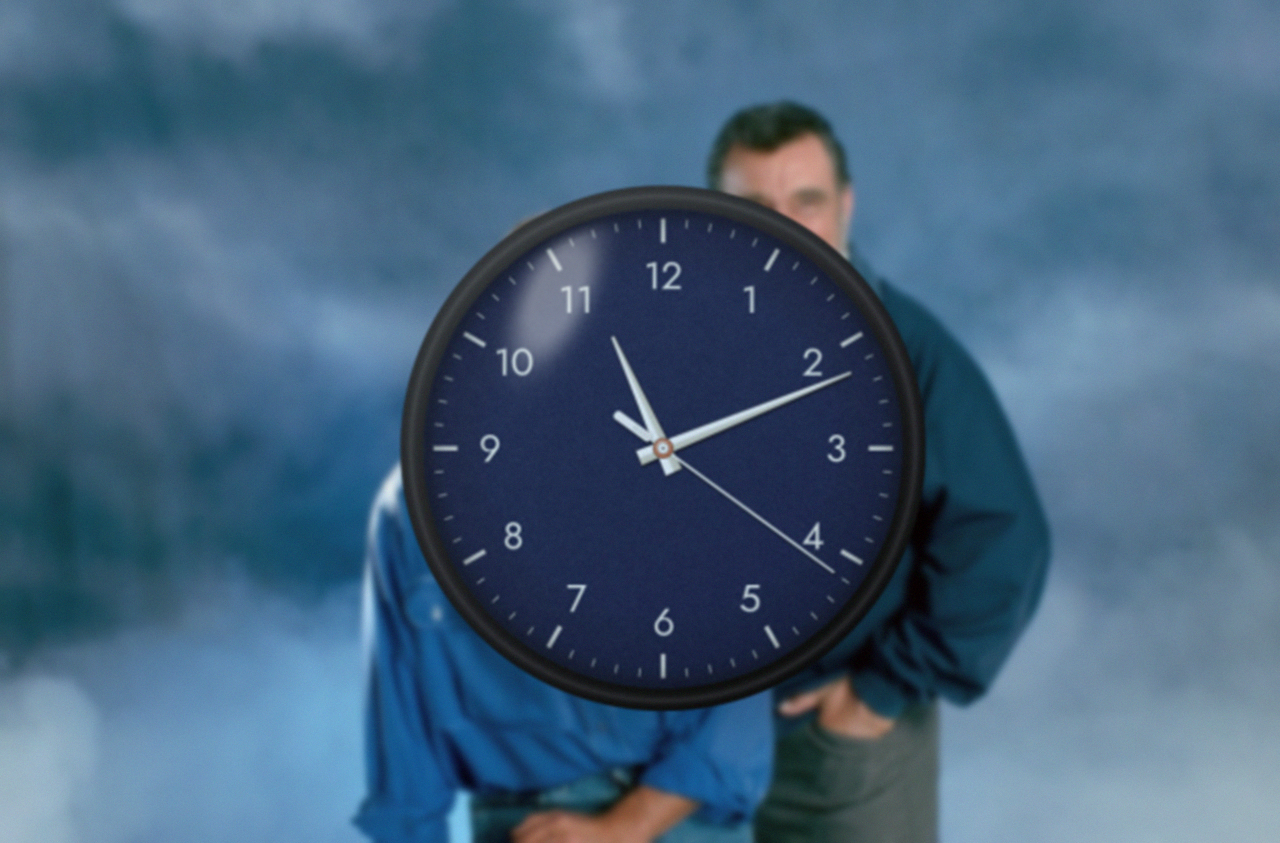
11:11:21
